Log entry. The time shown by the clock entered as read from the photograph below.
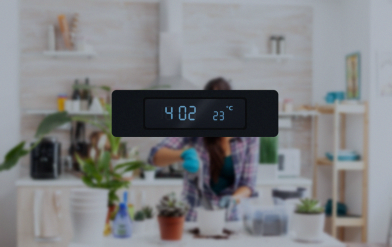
4:02
